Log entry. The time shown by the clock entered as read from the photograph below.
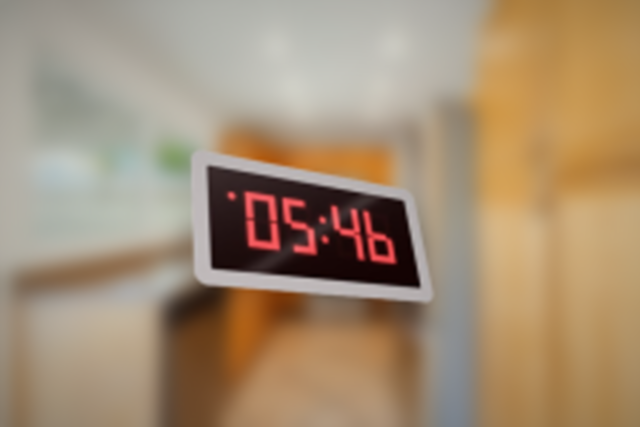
5:46
